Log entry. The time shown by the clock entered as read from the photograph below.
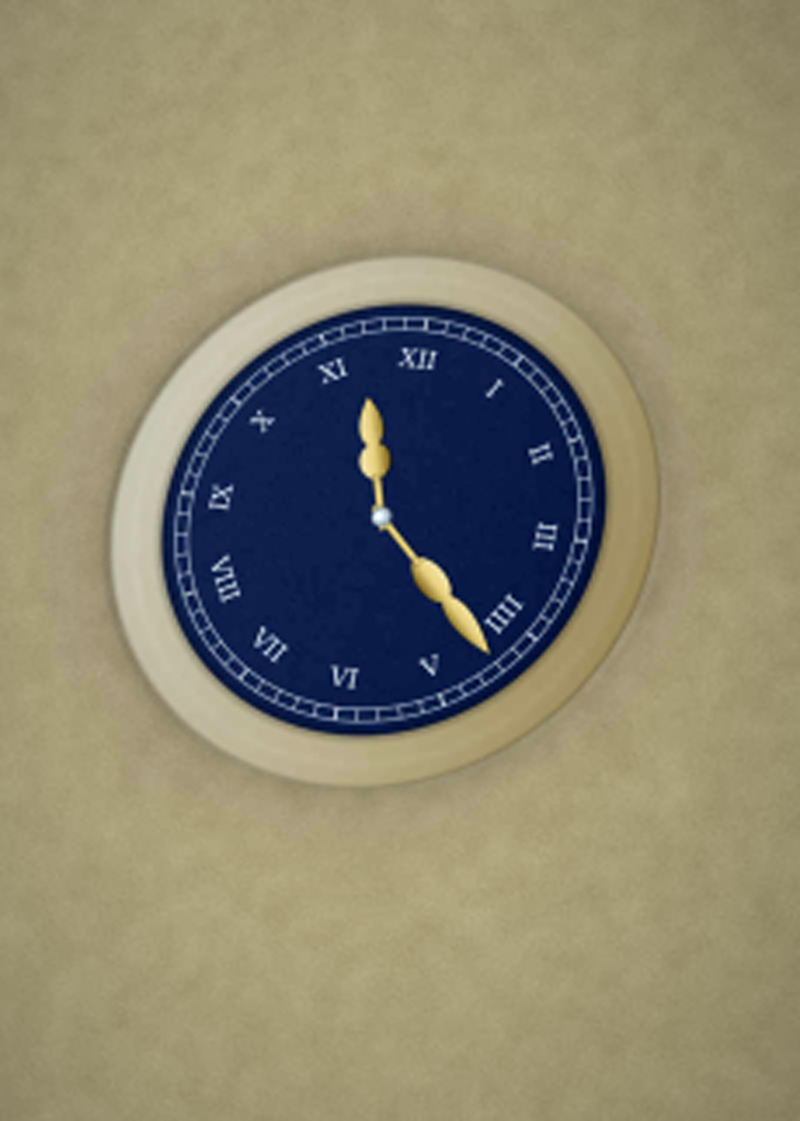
11:22
